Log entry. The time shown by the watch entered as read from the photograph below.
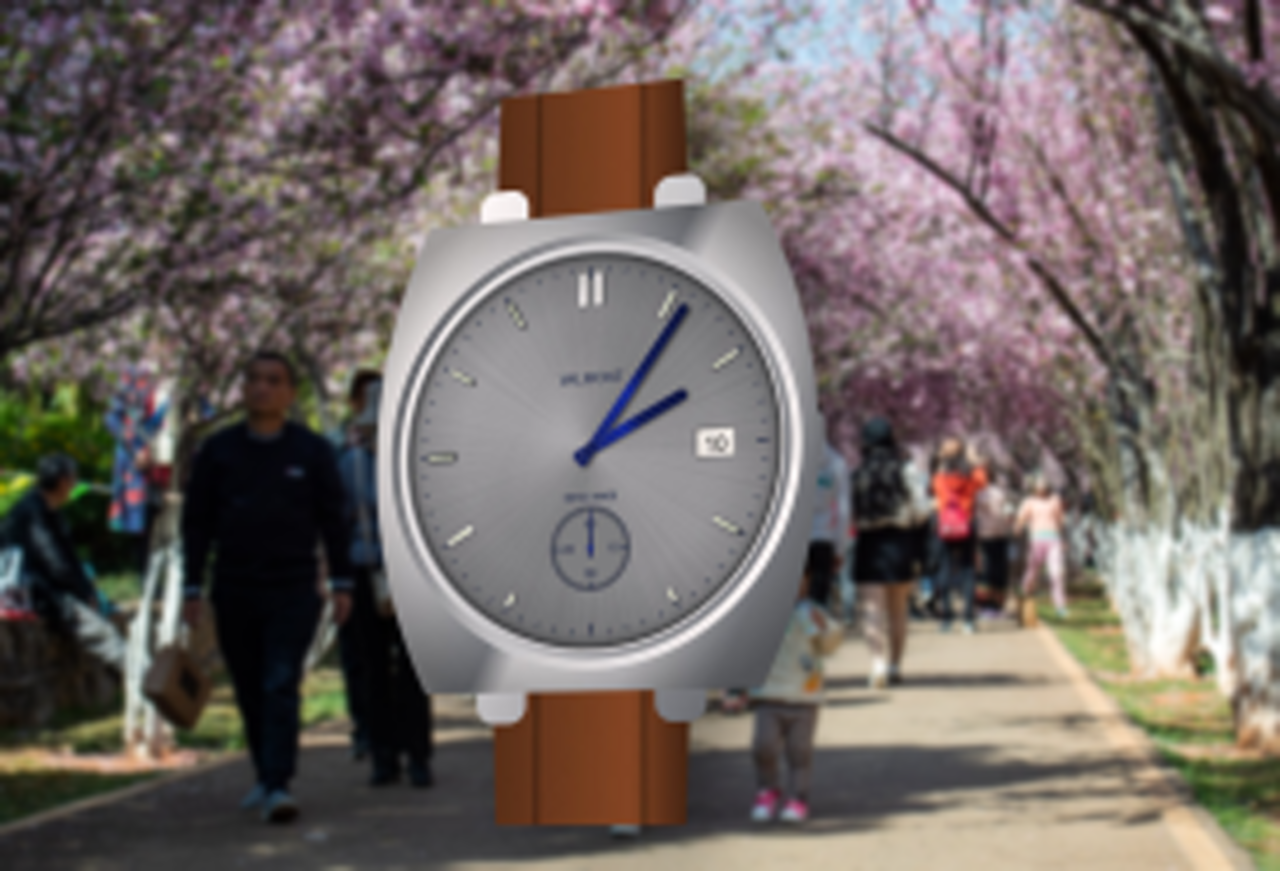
2:06
